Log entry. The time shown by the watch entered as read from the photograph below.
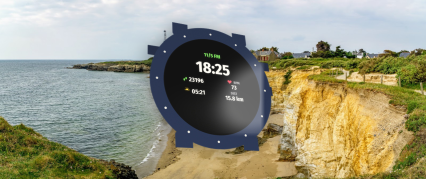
18:25
